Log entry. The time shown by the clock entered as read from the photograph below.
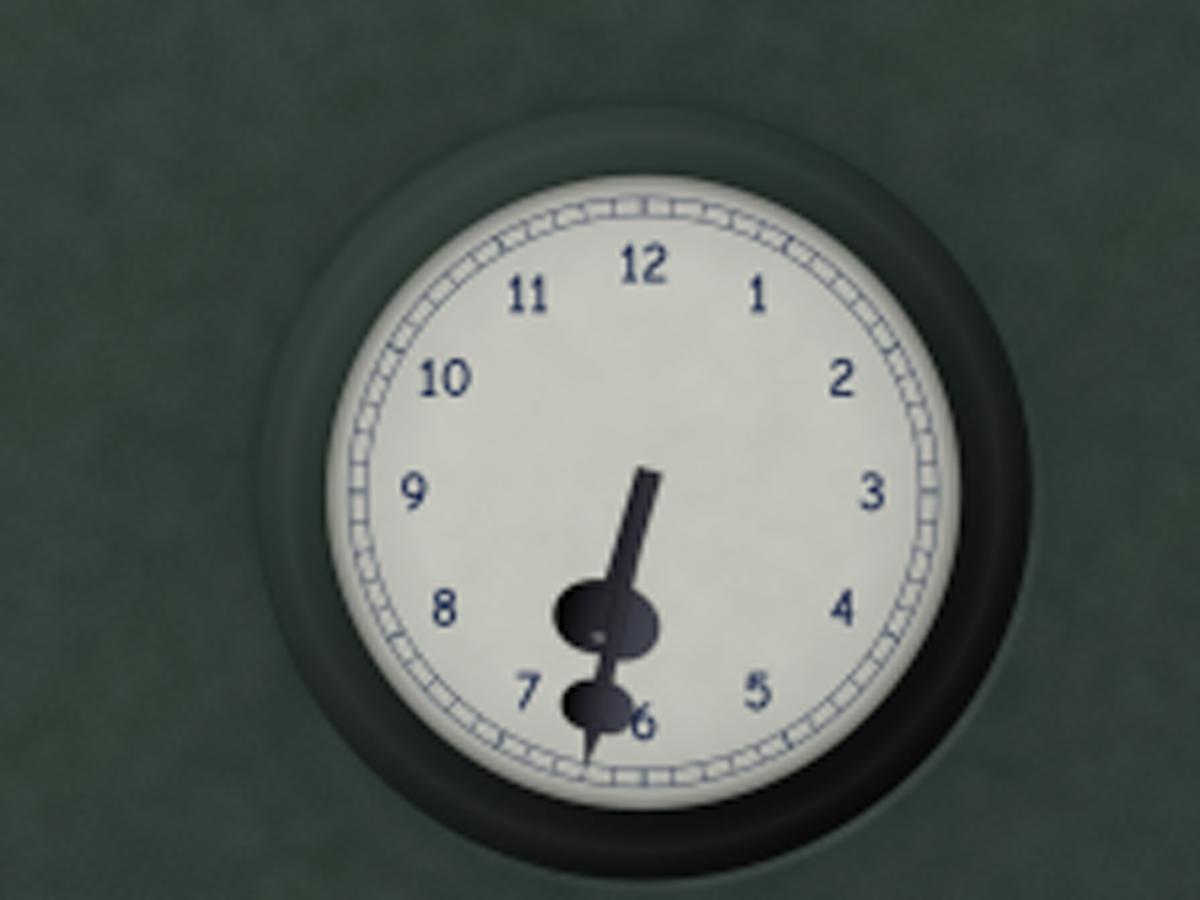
6:32
